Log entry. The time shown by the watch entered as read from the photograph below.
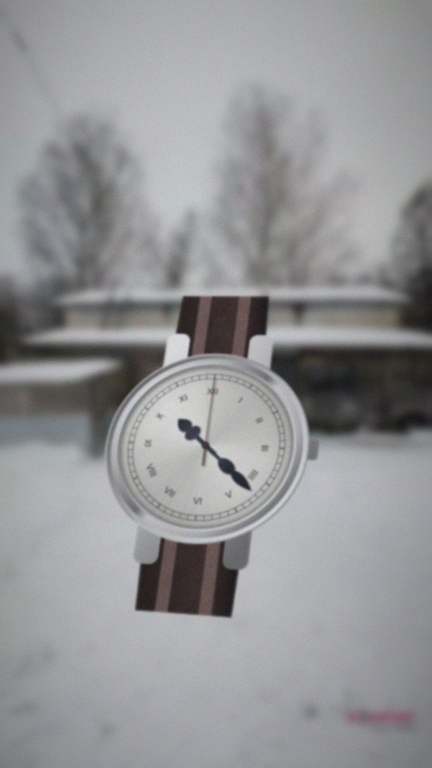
10:22:00
